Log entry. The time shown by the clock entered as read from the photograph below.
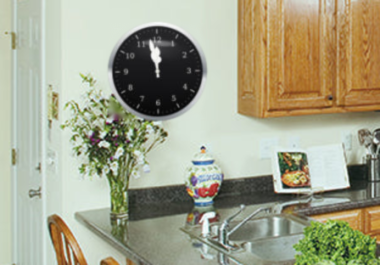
11:58
